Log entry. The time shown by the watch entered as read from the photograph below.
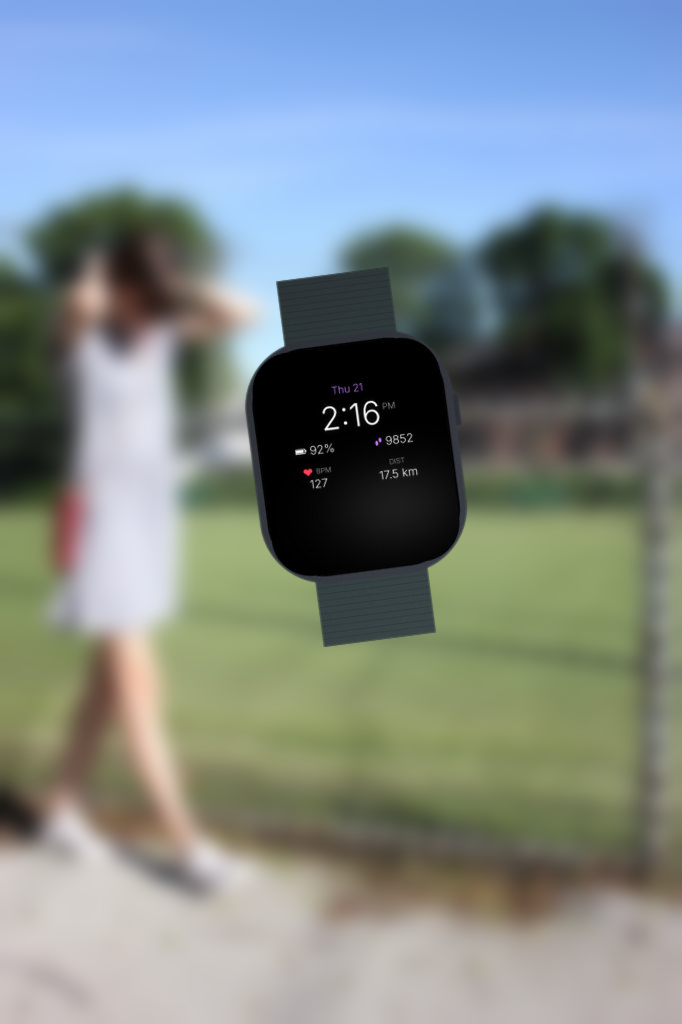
2:16
